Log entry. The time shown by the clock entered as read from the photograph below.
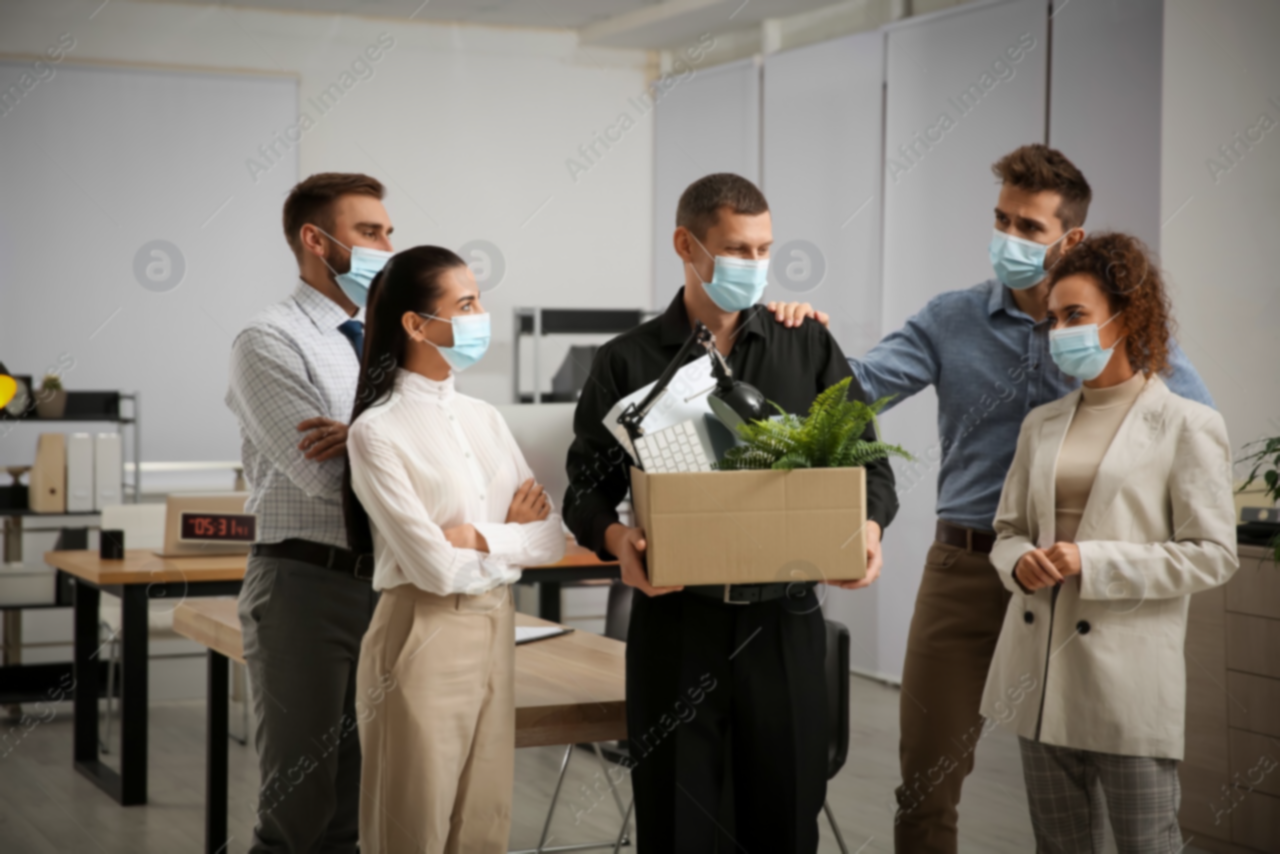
5:31
